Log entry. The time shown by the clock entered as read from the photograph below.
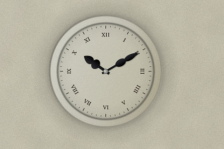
10:10
